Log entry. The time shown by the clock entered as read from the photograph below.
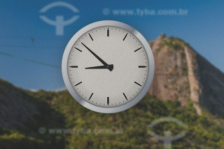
8:52
